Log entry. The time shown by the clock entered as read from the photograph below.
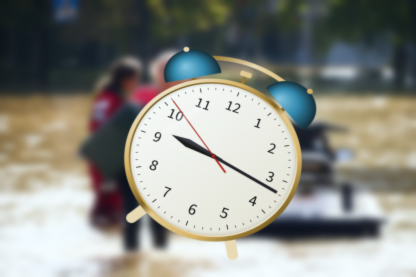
9:16:51
